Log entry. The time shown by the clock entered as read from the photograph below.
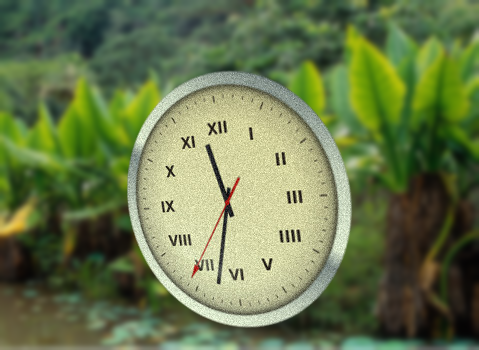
11:32:36
